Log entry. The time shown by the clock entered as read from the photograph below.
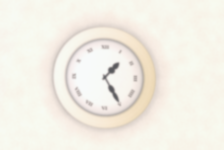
1:25
